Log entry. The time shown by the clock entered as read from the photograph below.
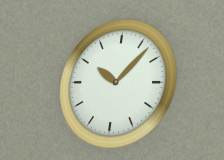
10:07
